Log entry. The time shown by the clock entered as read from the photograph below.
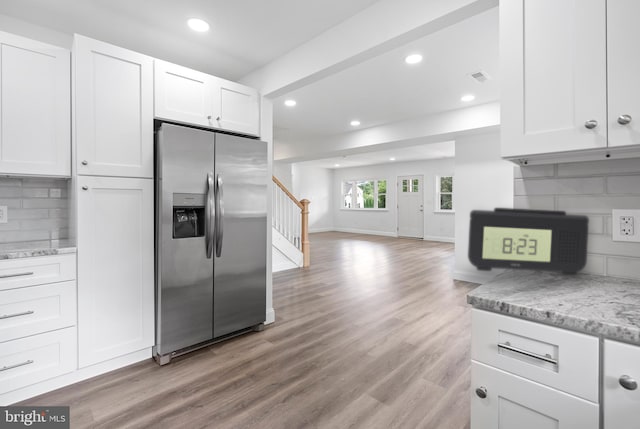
8:23
